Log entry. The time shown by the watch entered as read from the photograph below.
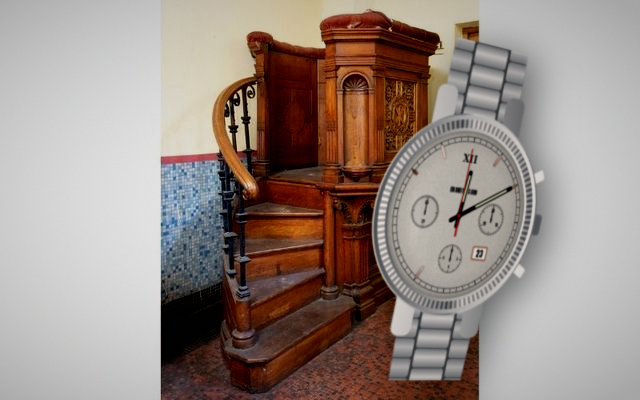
12:10
